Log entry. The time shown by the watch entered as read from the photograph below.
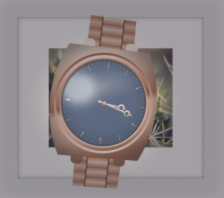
3:18
